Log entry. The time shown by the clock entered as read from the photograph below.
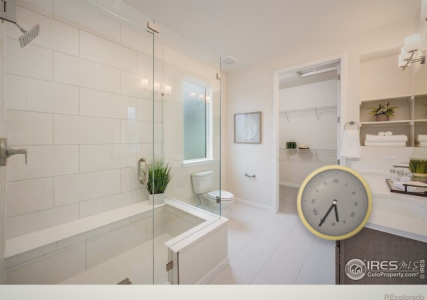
5:35
